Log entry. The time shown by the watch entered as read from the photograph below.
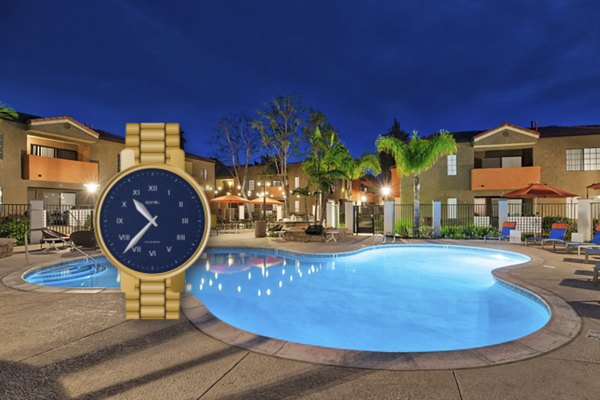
10:37
